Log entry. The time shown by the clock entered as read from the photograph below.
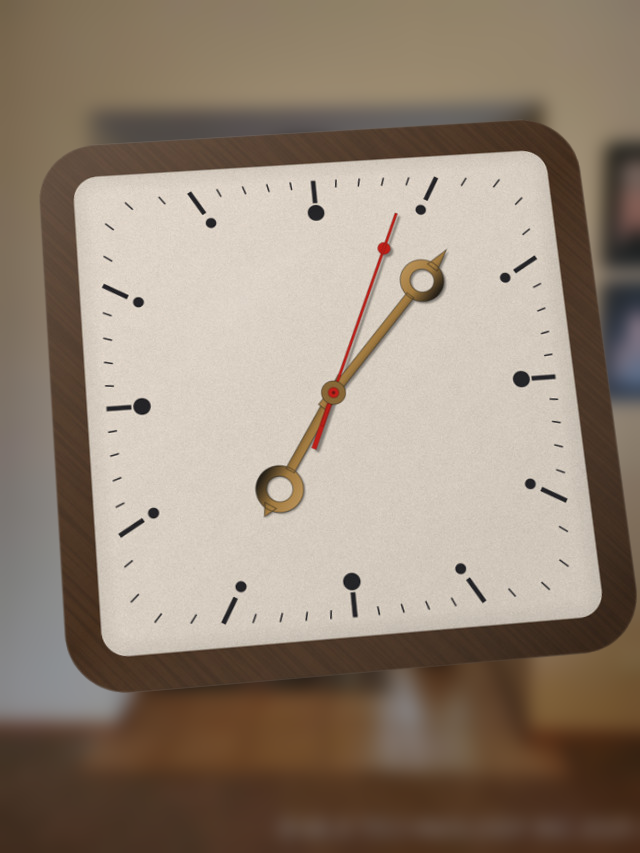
7:07:04
